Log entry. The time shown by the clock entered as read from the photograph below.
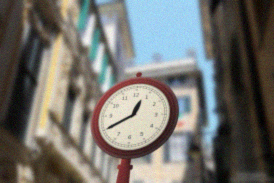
12:40
